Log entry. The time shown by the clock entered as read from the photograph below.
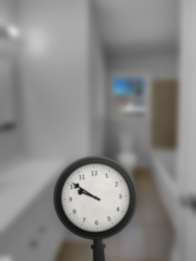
9:51
